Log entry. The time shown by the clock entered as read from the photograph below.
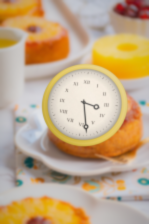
3:28
